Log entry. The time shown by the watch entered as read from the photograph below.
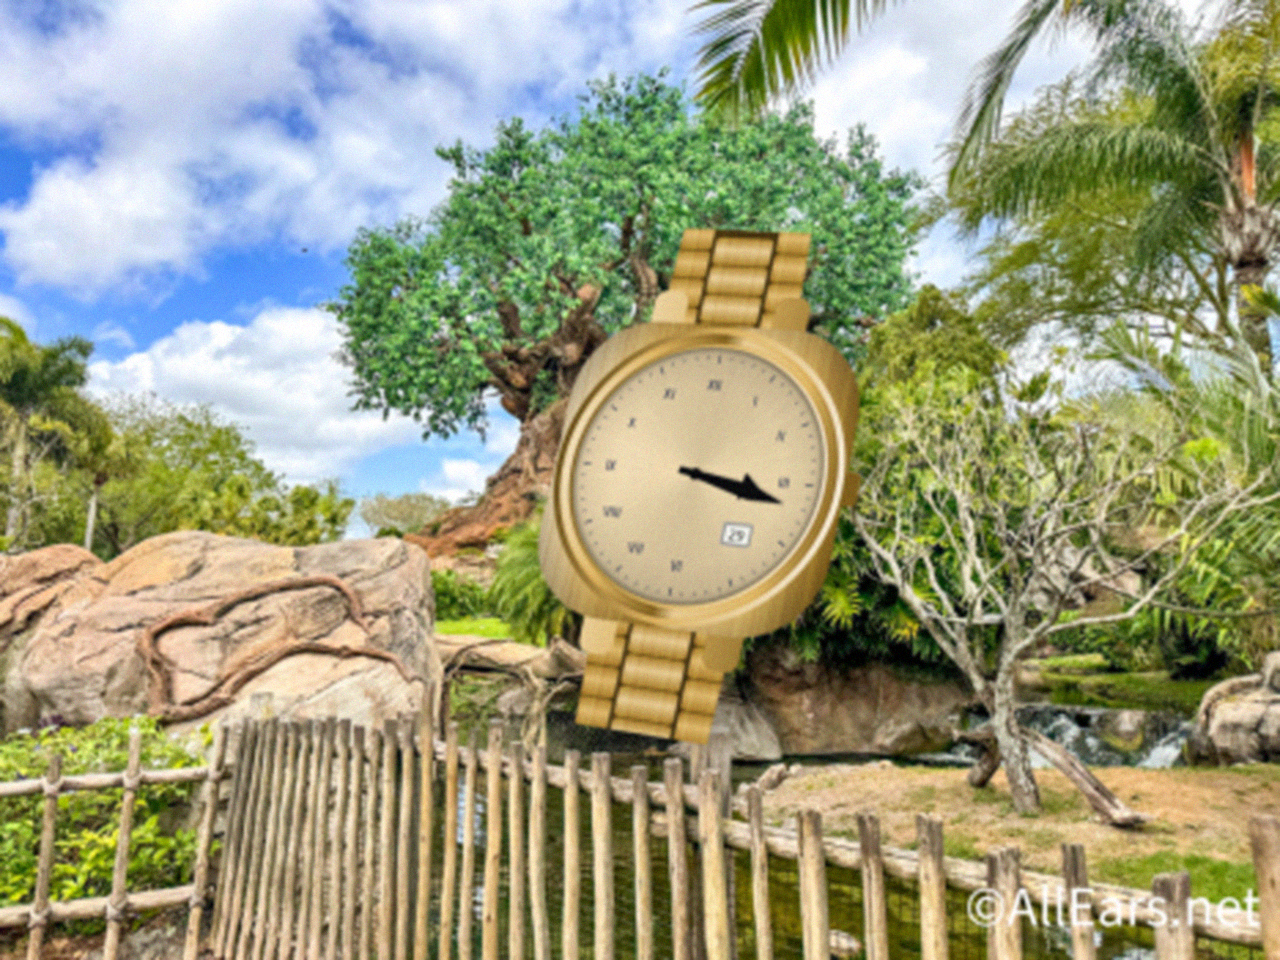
3:17
